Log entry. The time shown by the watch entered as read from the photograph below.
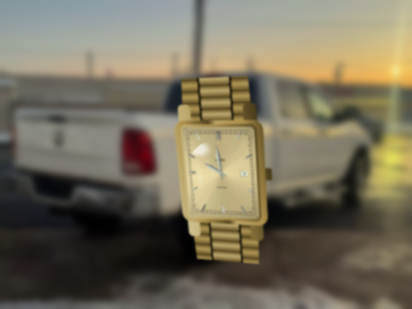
9:59
